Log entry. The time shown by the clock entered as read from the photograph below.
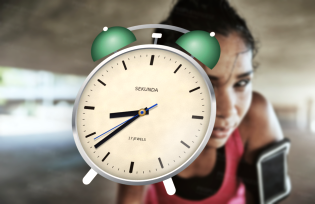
8:37:39
